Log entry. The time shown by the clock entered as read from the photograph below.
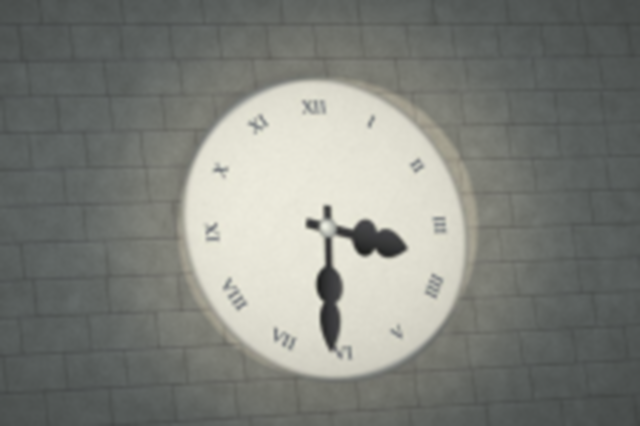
3:31
